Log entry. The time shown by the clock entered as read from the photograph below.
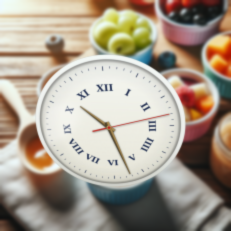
10:27:13
